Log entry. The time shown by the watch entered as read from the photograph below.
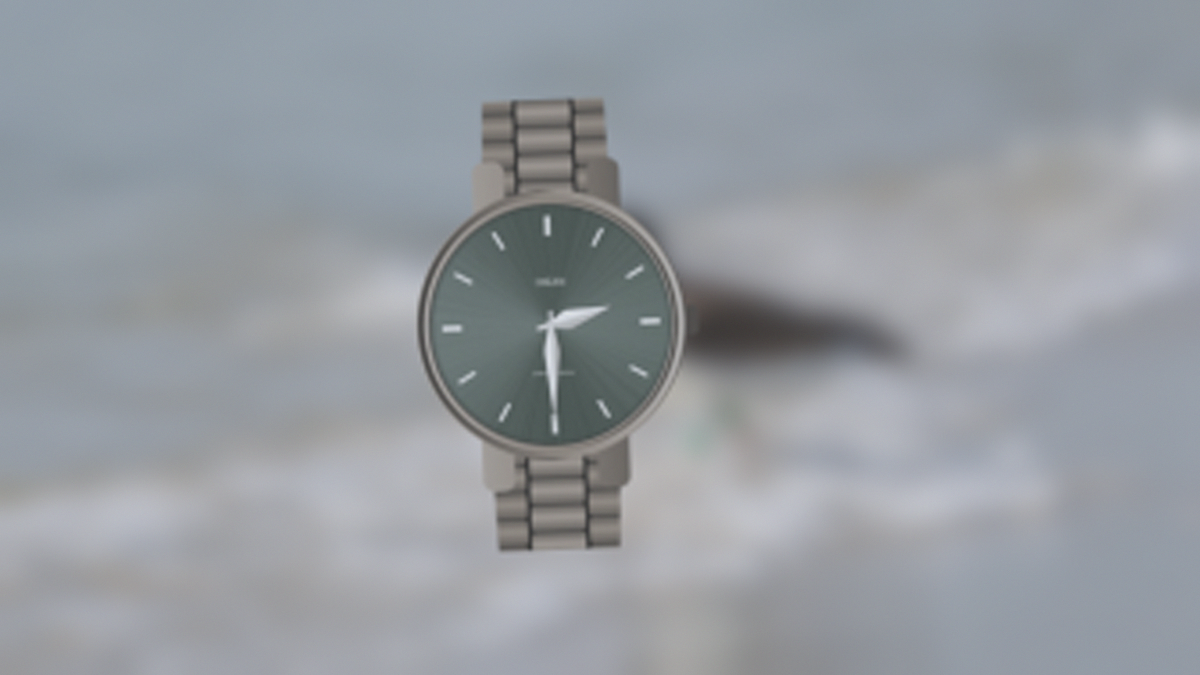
2:30
